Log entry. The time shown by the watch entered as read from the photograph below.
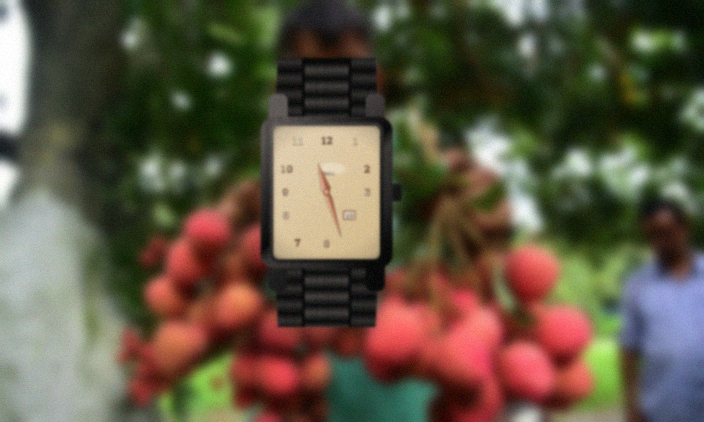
11:27
